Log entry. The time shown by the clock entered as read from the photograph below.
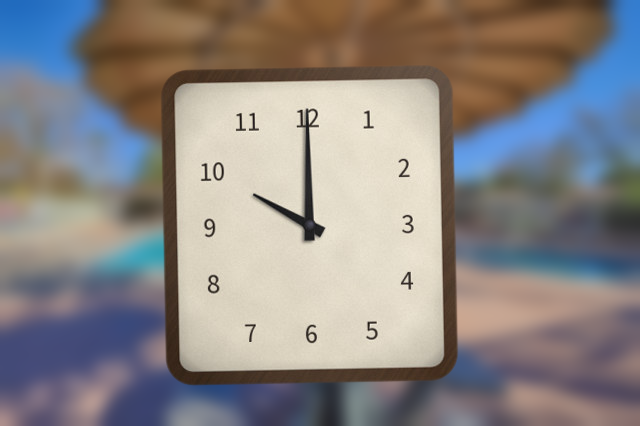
10:00
